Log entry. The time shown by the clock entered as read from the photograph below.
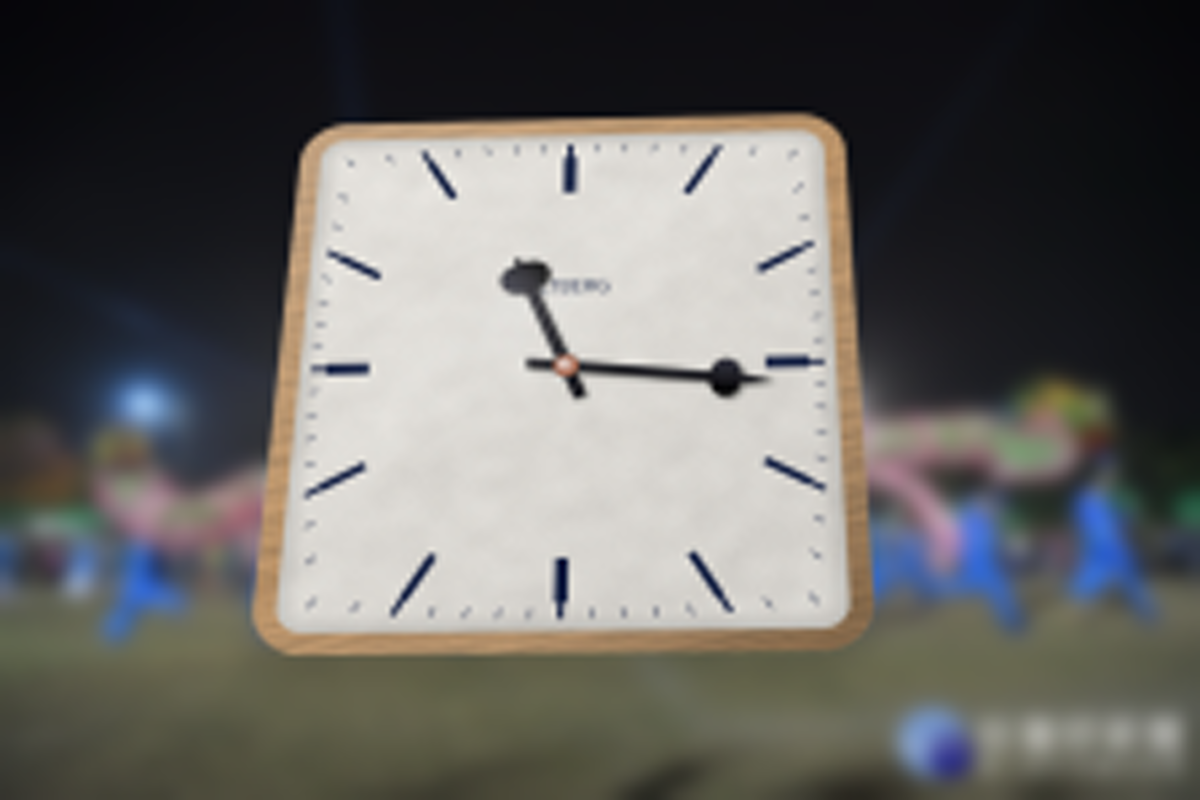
11:16
